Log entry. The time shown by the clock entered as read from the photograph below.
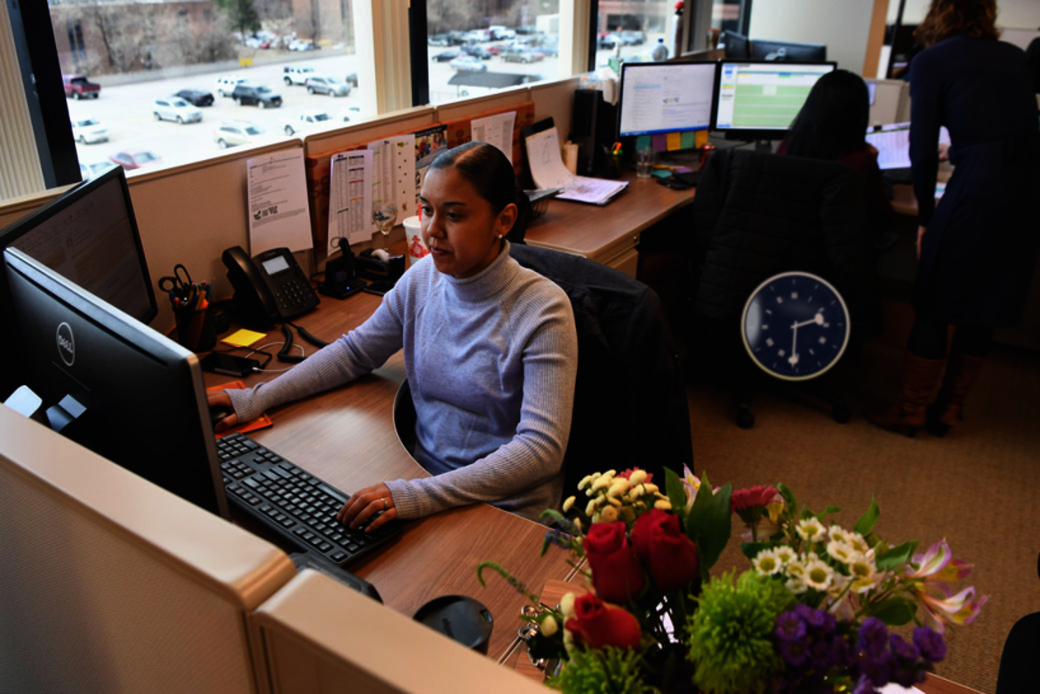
2:31
